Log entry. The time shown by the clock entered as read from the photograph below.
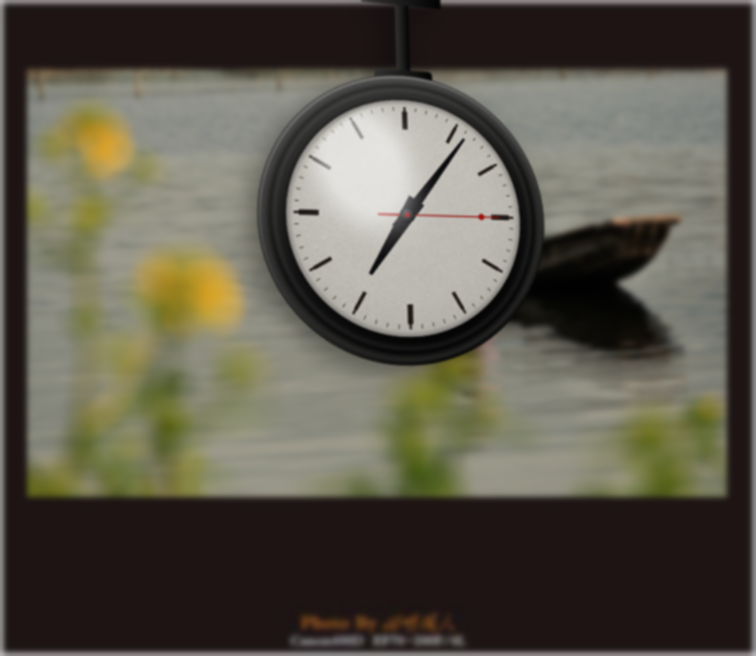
7:06:15
